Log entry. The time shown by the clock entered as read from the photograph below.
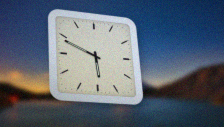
5:49
